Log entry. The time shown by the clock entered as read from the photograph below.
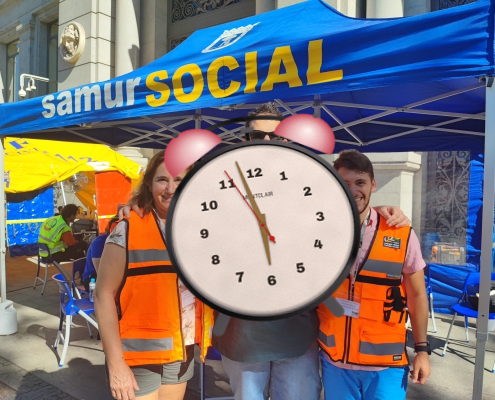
5:57:56
